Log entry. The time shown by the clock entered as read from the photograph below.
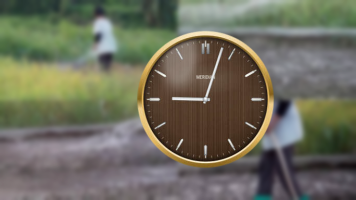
9:03
